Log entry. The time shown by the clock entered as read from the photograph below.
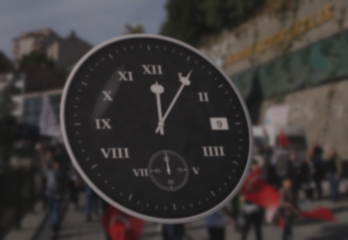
12:06
